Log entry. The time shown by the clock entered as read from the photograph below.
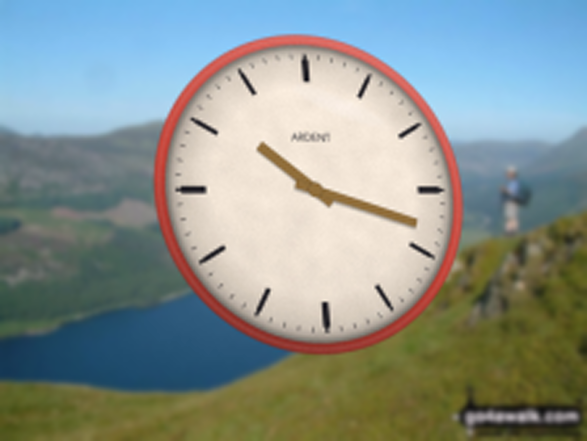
10:18
